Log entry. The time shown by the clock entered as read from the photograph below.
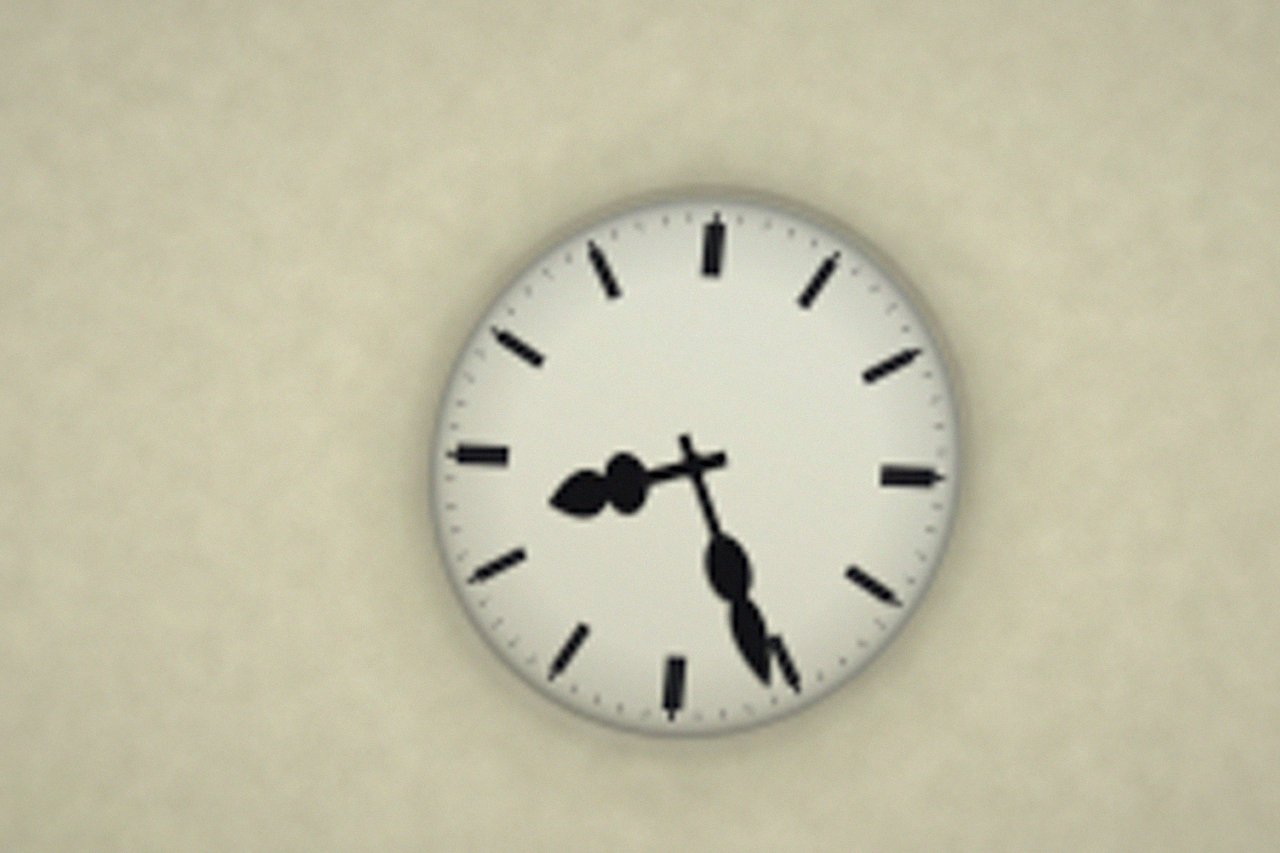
8:26
